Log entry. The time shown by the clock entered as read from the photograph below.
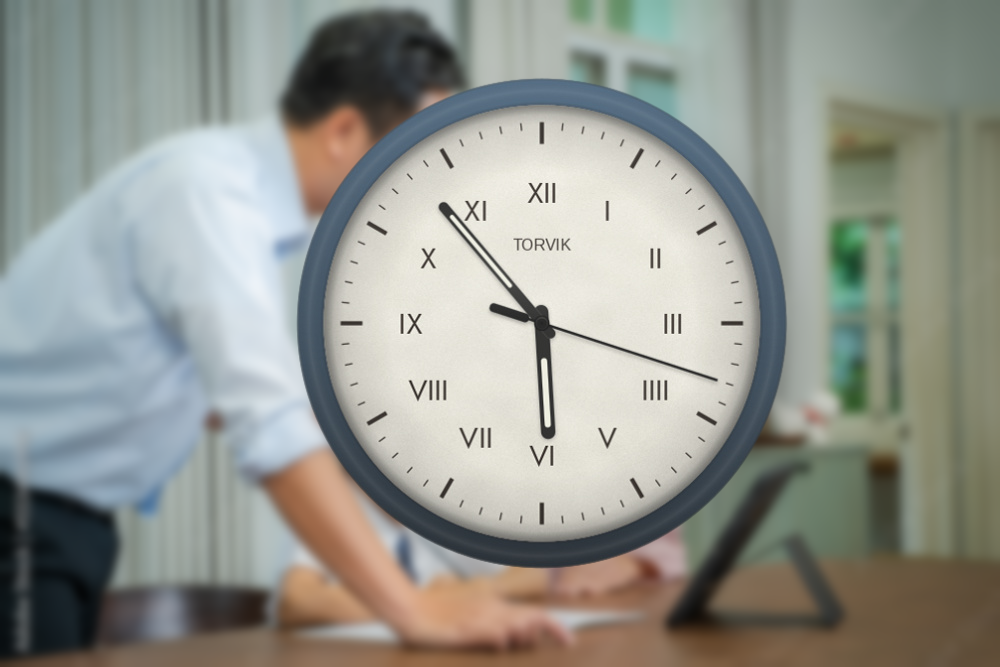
5:53:18
